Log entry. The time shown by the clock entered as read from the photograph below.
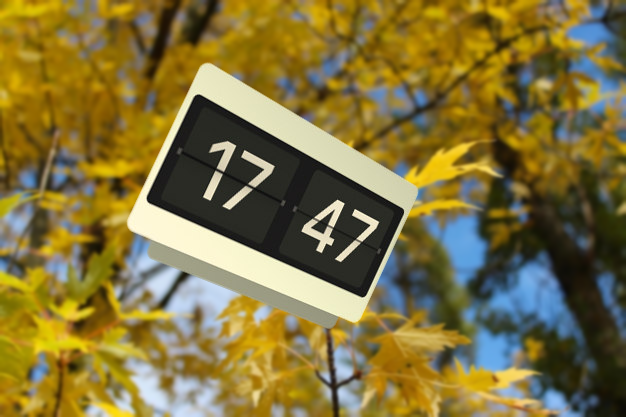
17:47
